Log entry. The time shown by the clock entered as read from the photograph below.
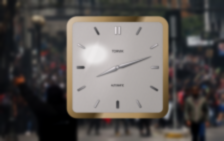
8:12
